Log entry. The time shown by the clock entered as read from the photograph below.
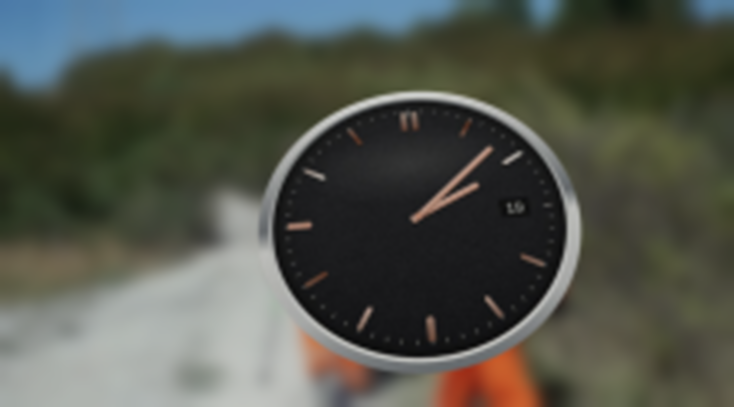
2:08
